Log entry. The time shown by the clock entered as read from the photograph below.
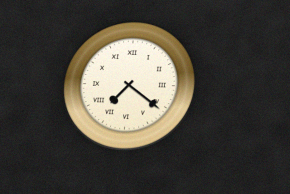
7:21
